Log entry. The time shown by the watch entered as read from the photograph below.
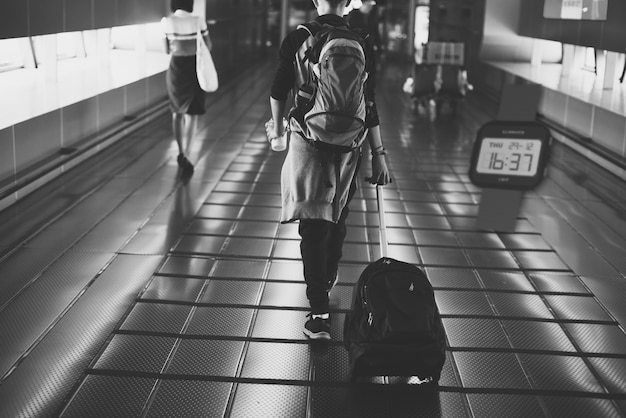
16:37
